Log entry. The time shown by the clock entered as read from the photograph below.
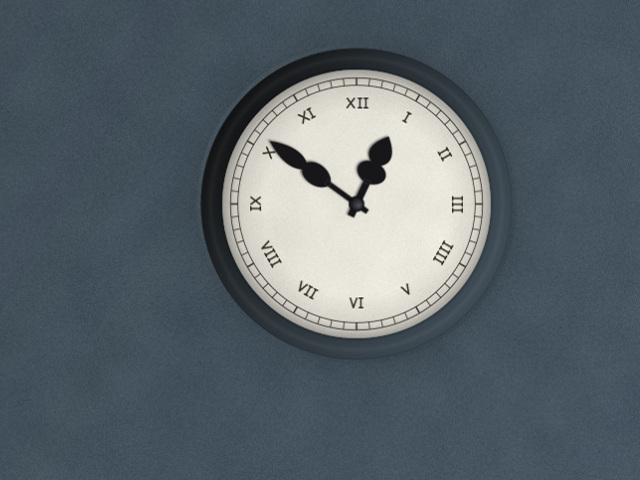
12:51
